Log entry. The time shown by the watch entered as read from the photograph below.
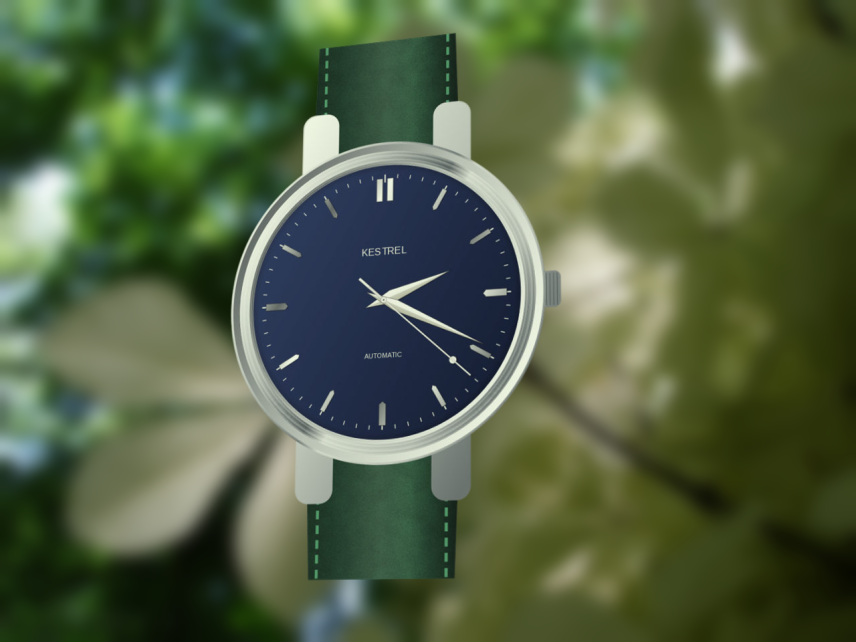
2:19:22
